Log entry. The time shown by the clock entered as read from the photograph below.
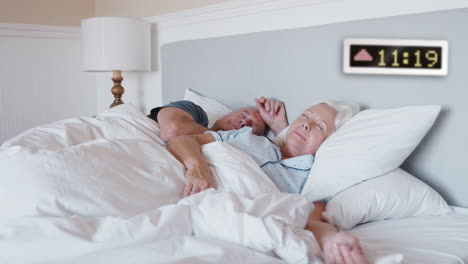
11:19
